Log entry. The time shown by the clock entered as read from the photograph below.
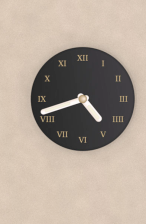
4:42
